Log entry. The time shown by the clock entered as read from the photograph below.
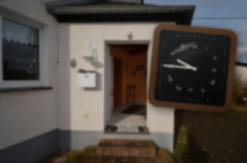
9:45
